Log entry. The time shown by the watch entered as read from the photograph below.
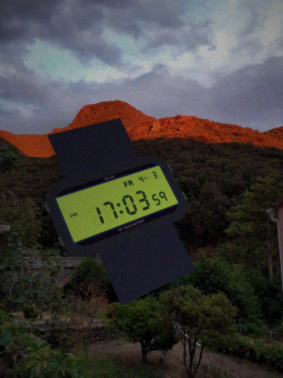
17:03:59
